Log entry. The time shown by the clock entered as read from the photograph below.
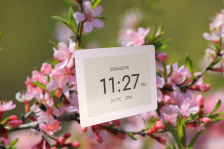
11:27
